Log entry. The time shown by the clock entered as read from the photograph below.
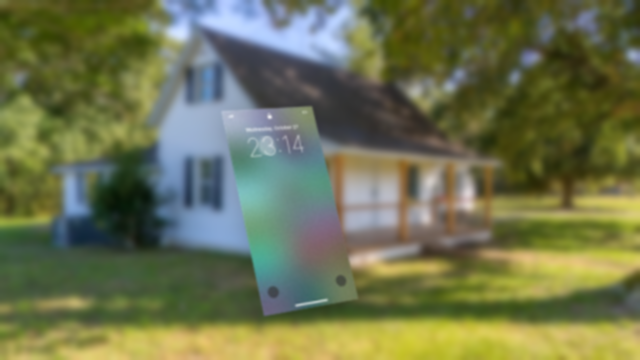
23:14
